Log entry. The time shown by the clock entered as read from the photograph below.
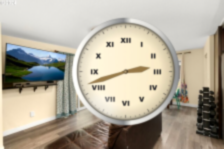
2:42
